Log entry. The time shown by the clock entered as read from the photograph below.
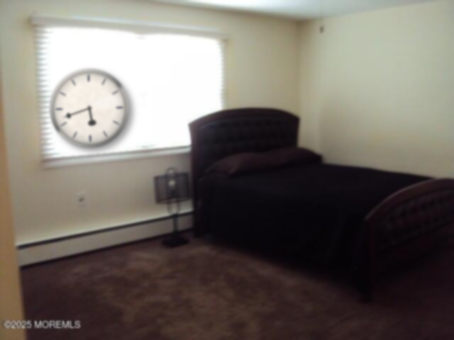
5:42
